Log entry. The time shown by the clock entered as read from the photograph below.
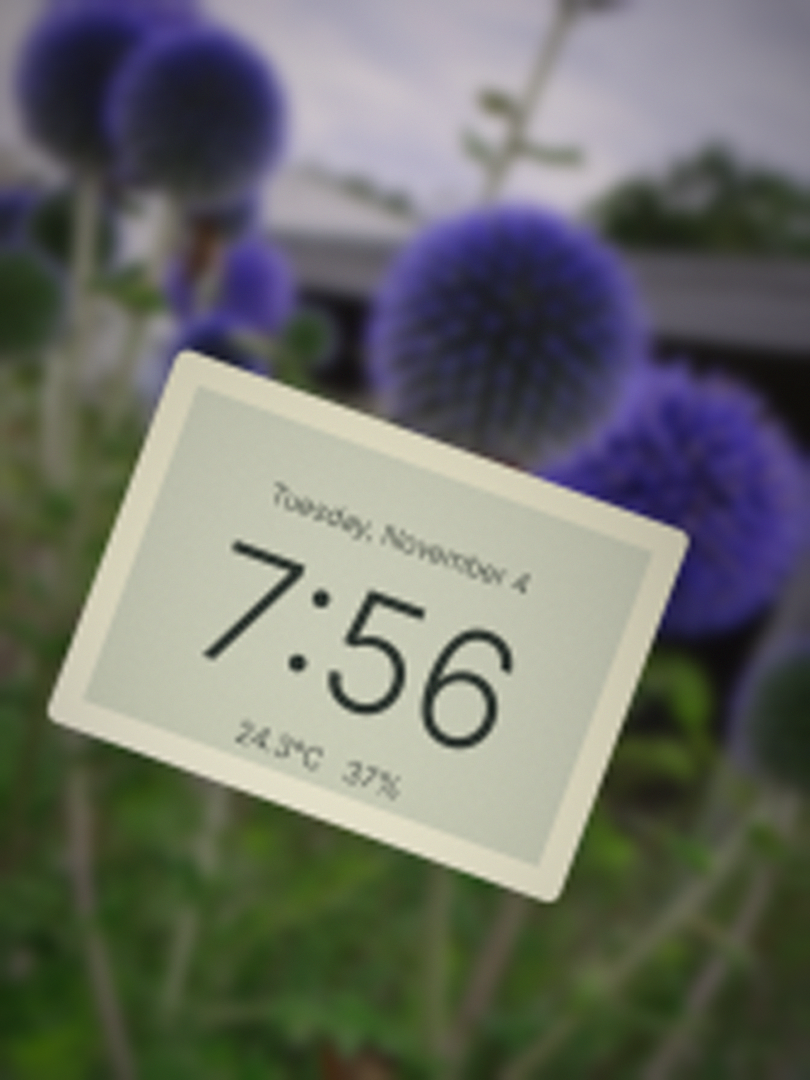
7:56
